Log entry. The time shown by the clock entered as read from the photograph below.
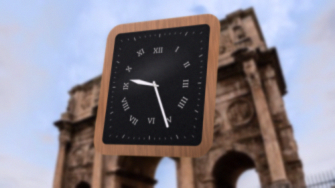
9:26
